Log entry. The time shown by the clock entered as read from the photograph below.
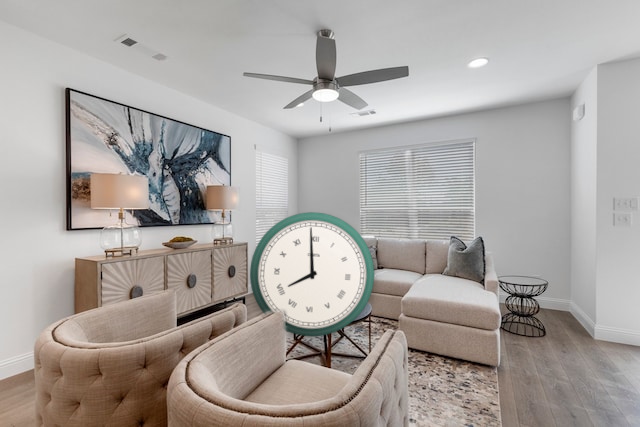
7:59
